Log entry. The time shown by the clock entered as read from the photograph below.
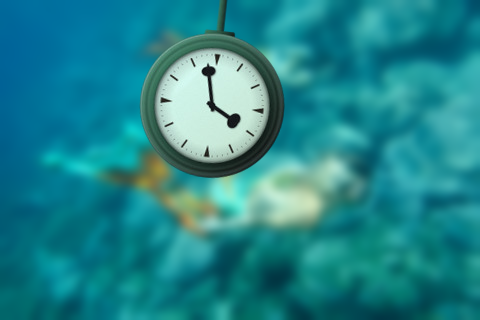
3:58
